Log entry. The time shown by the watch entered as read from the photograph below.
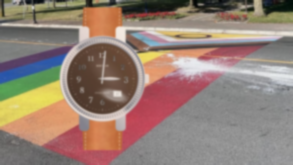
3:01
